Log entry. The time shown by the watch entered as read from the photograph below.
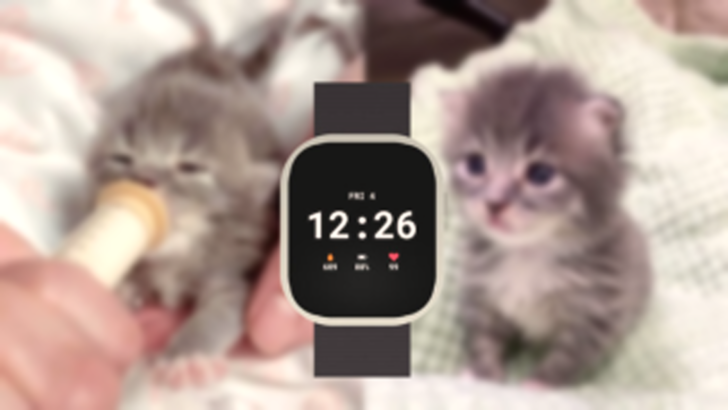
12:26
